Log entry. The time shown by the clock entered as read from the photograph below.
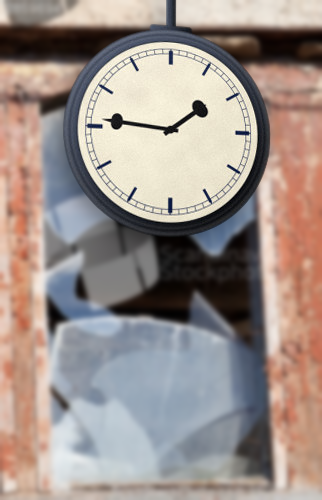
1:46
